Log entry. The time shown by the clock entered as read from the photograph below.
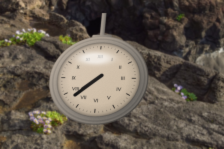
7:38
